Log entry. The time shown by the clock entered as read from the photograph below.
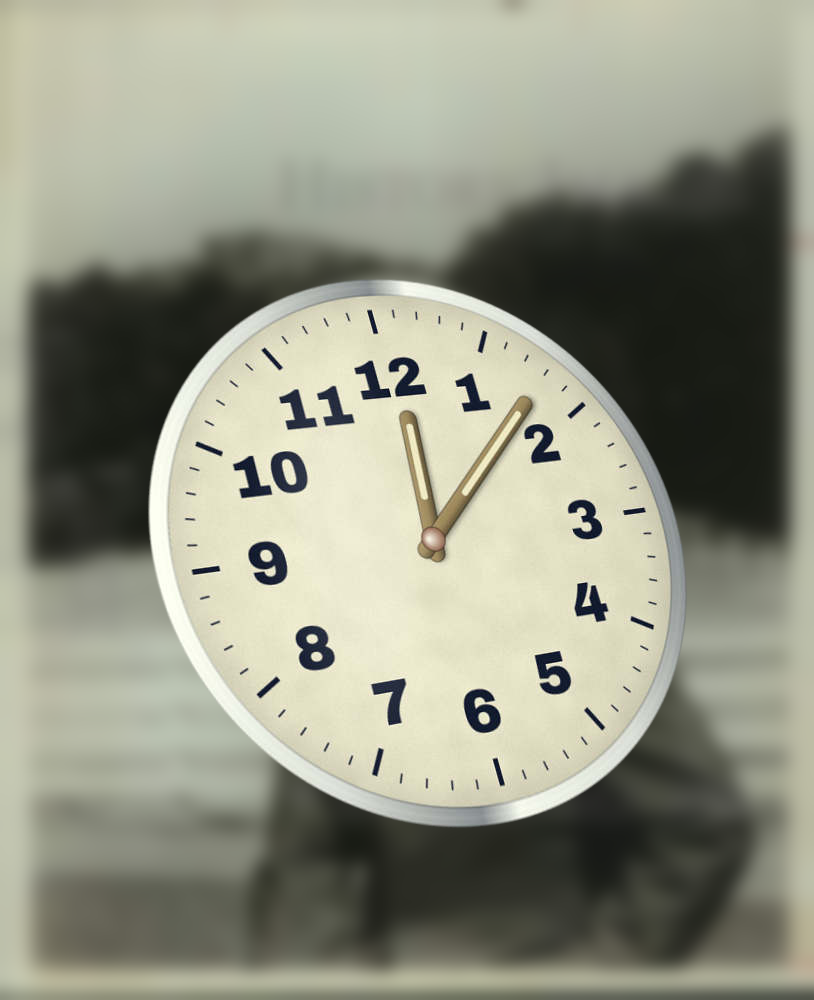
12:08
